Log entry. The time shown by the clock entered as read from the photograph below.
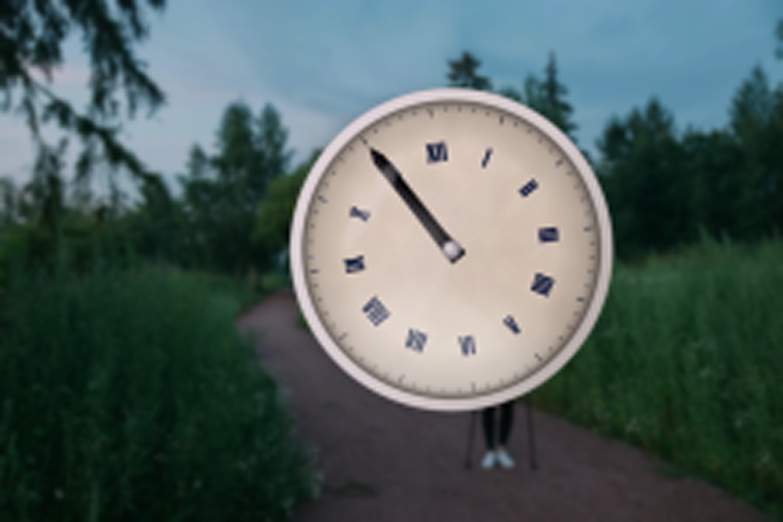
10:55
